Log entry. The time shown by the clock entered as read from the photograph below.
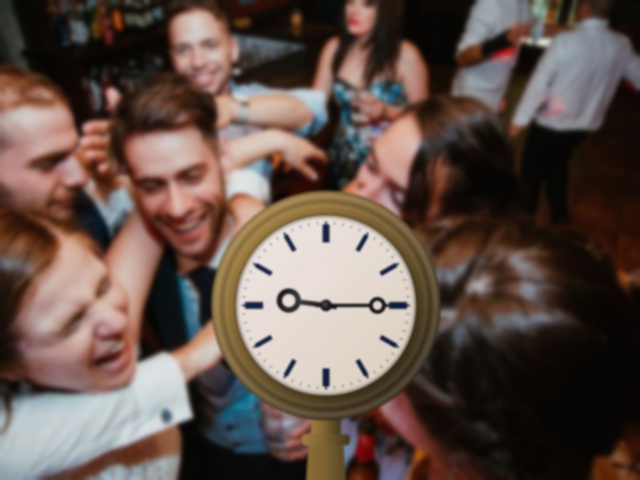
9:15
